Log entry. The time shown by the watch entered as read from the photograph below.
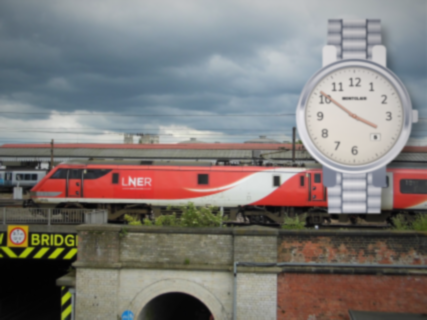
3:51
